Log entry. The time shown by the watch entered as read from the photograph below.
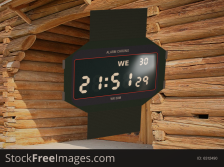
21:51:29
